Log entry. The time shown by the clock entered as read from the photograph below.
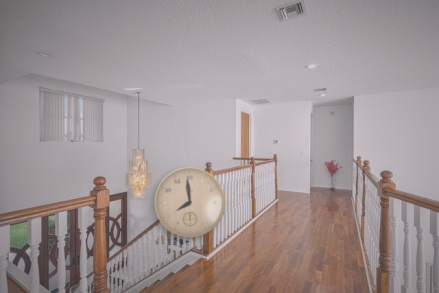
7:59
